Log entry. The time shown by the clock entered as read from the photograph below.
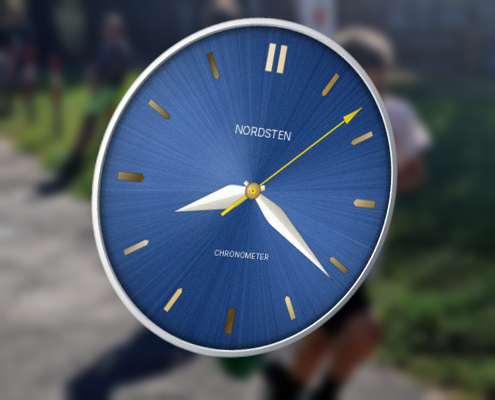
8:21:08
